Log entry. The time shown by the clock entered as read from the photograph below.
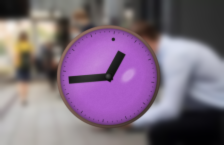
12:43
